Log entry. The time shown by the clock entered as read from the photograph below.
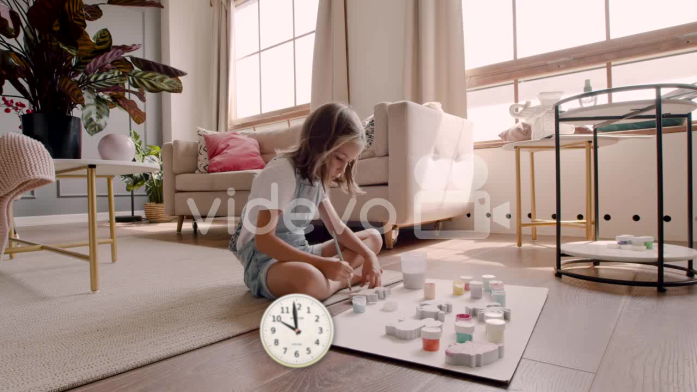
9:59
